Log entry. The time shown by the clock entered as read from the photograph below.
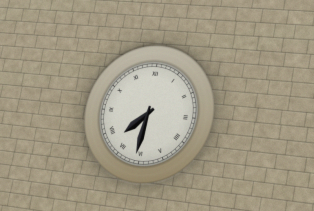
7:31
